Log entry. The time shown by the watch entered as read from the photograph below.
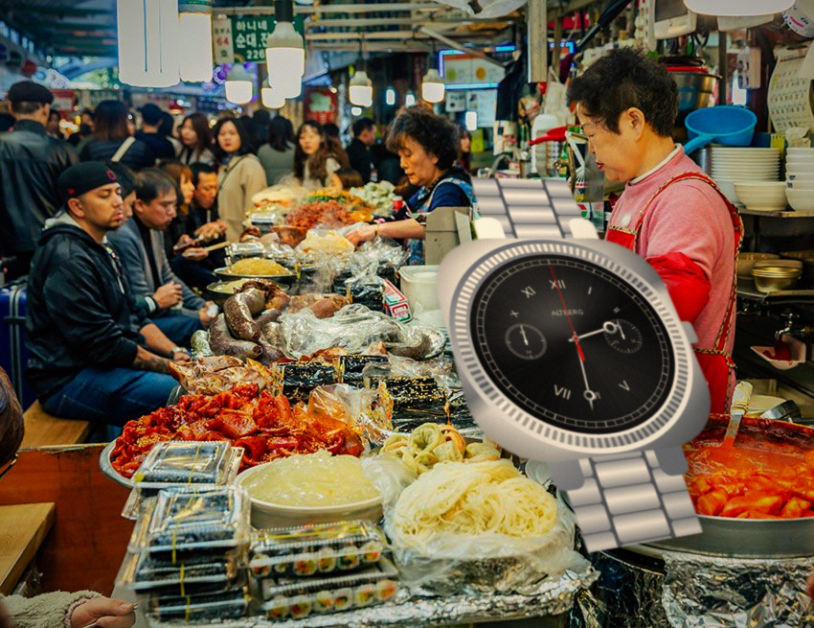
2:31
